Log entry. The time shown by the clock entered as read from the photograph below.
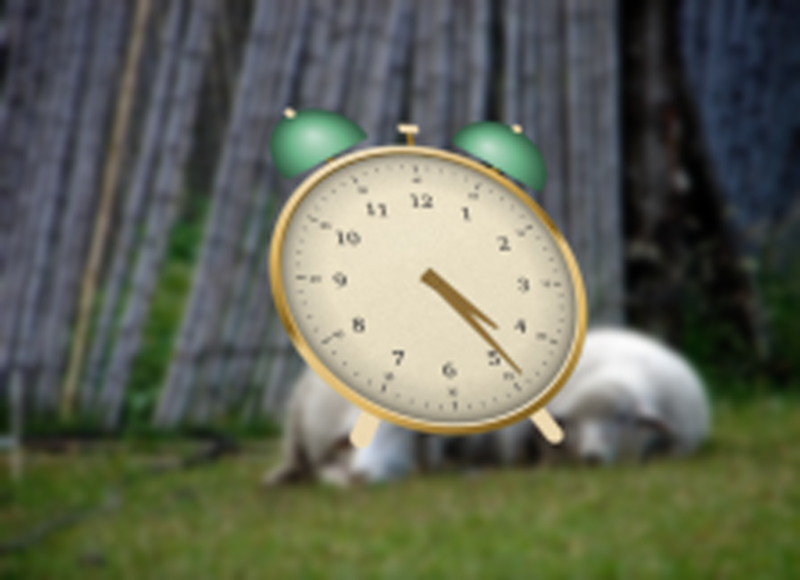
4:24
